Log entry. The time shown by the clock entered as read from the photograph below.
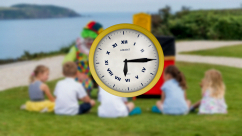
6:15
